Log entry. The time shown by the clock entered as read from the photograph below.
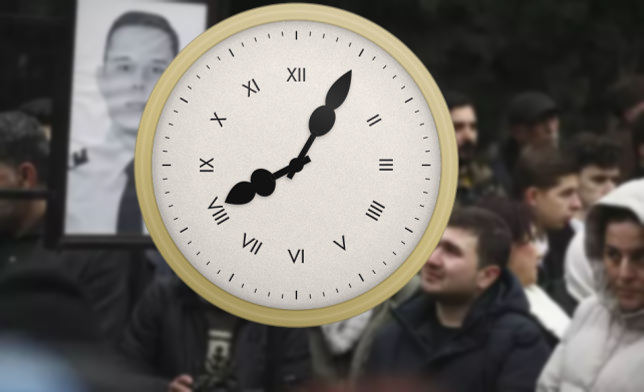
8:05
